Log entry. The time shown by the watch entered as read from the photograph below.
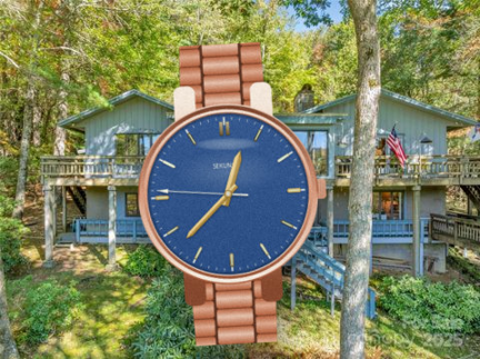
12:37:46
